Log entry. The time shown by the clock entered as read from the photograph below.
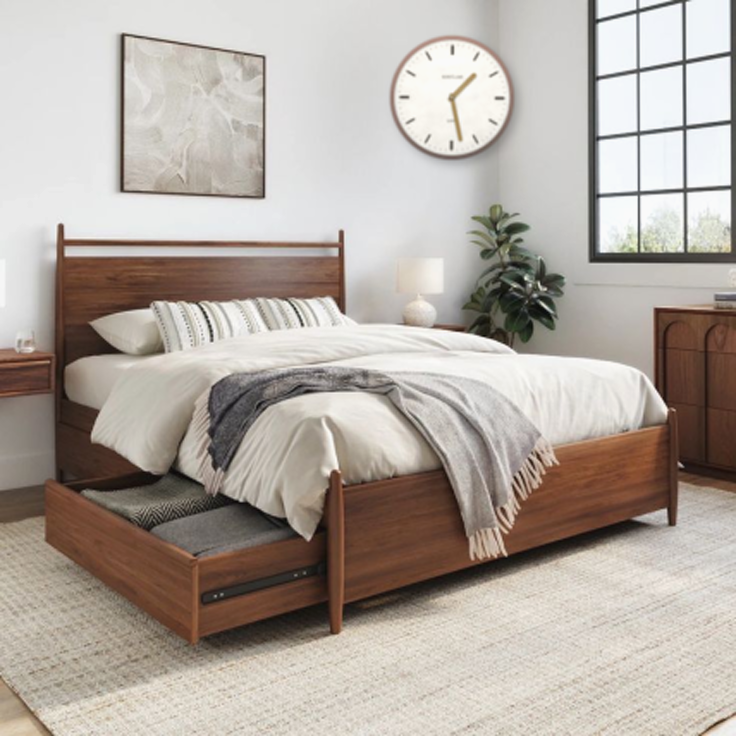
1:28
